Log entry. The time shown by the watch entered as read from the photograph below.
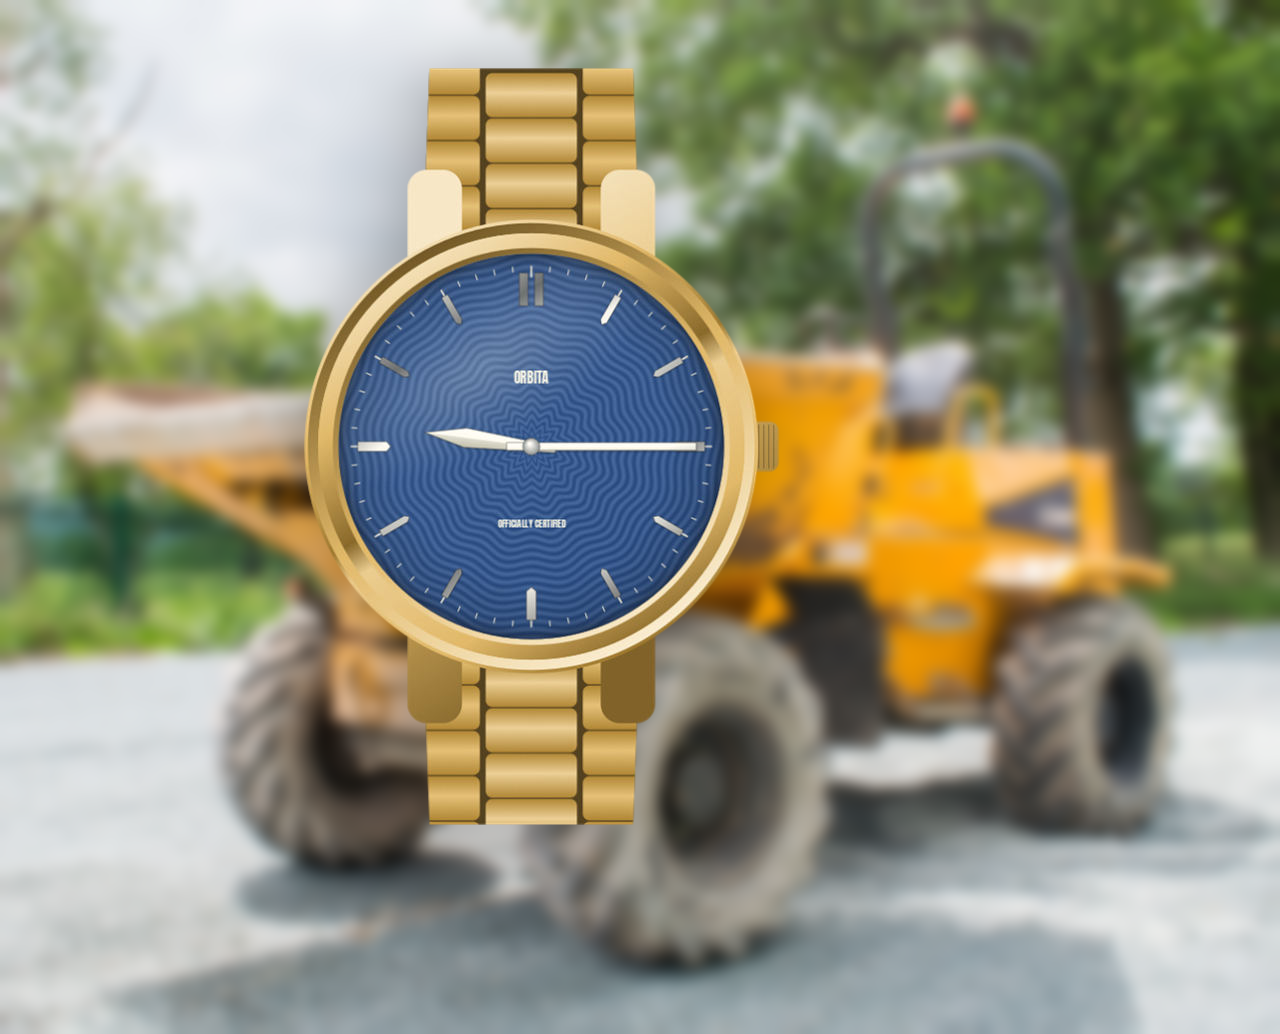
9:15
